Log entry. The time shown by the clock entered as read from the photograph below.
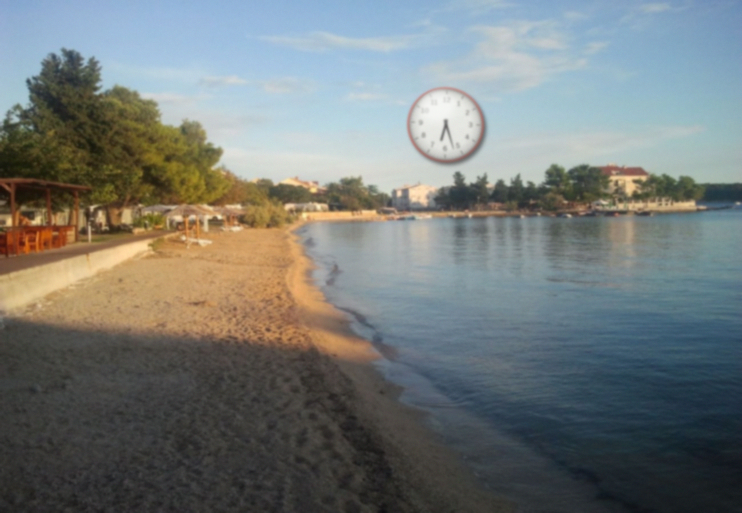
6:27
